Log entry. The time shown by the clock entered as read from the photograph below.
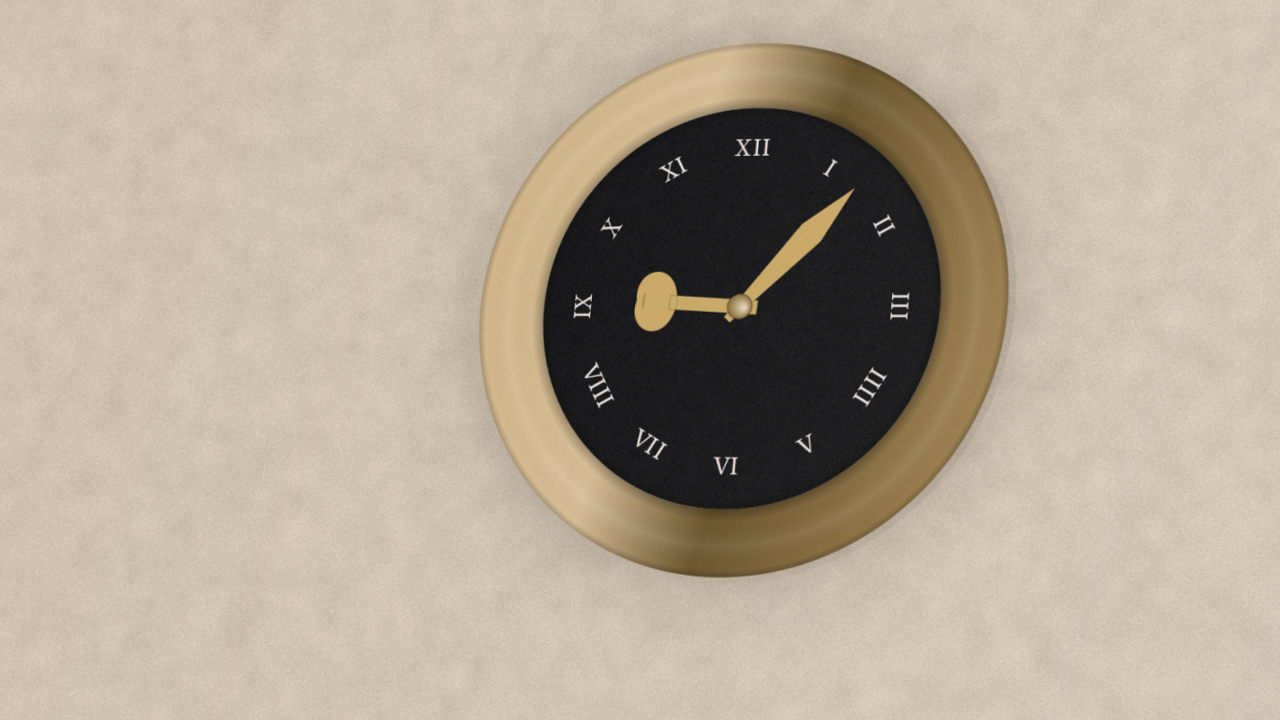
9:07
